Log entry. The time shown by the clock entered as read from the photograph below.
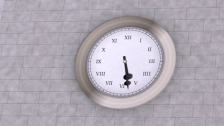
5:28
